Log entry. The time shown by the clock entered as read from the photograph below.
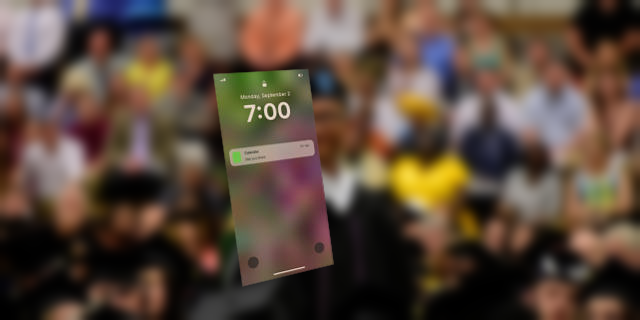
7:00
